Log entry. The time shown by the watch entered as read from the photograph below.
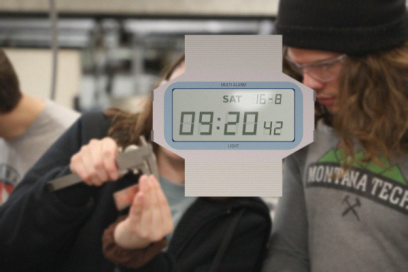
9:20:42
